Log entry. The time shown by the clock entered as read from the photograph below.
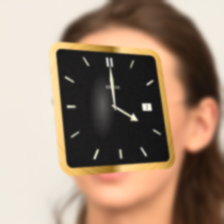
4:00
